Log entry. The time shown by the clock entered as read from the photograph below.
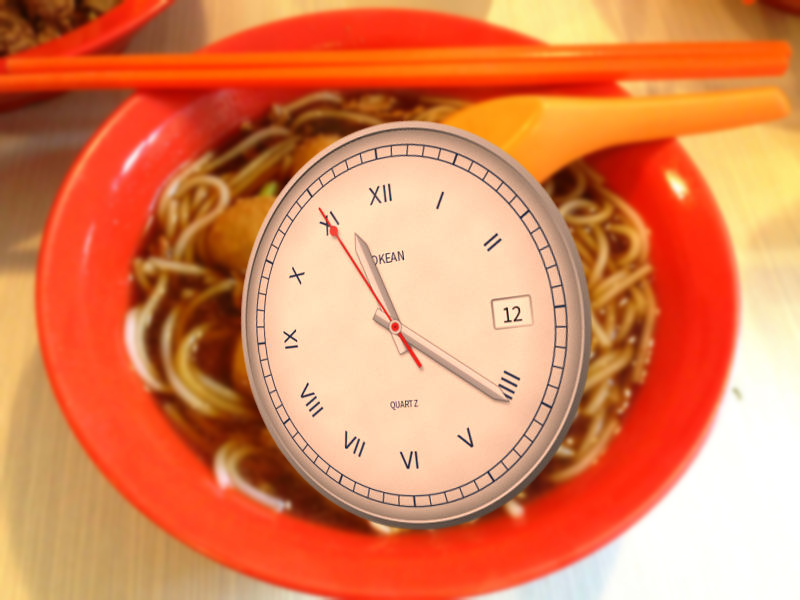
11:20:55
